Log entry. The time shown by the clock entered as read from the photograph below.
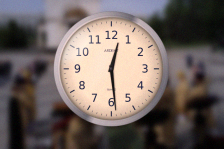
12:29
